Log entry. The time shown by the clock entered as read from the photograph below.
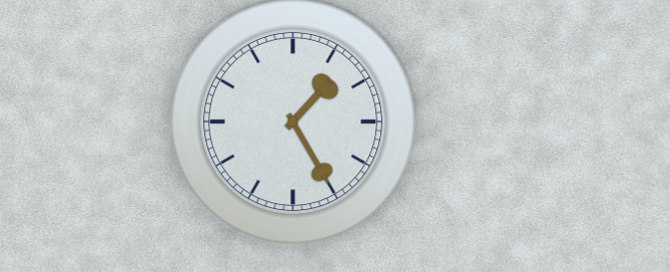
1:25
